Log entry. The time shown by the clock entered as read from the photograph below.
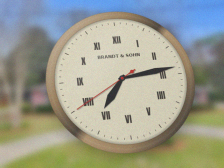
7:13:40
